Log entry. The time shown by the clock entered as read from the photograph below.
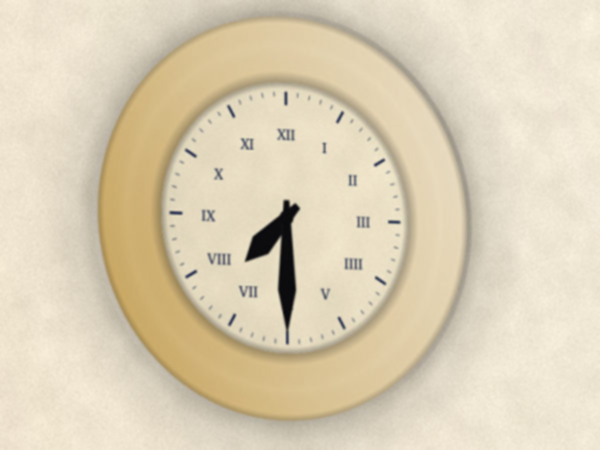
7:30
